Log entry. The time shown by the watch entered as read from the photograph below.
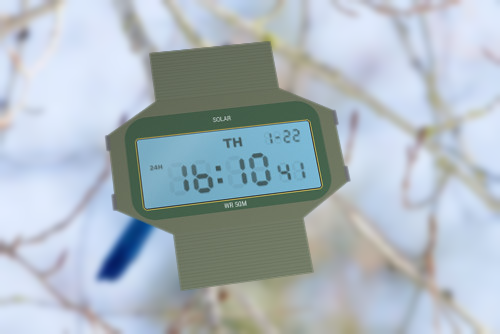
16:10:41
